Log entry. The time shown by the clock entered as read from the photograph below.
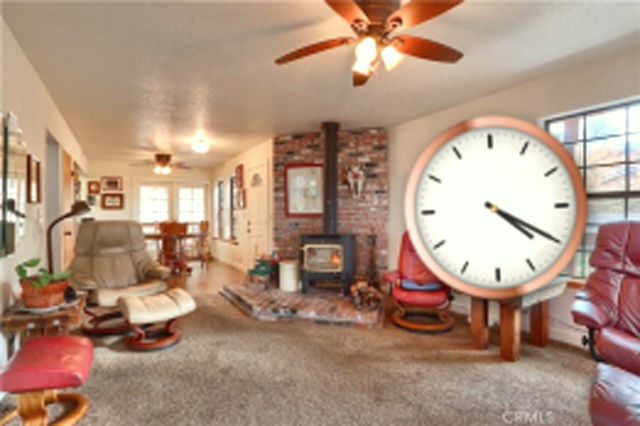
4:20
